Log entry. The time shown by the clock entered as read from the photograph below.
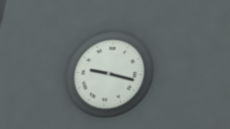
9:17
